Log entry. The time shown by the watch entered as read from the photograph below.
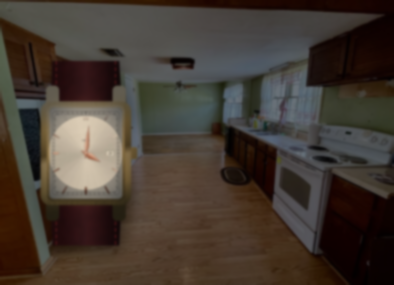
4:01
